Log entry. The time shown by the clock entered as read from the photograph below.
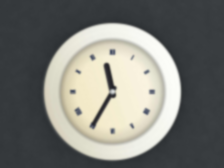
11:35
